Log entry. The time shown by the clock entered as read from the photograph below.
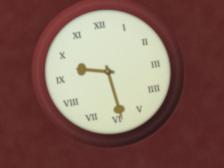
9:29
